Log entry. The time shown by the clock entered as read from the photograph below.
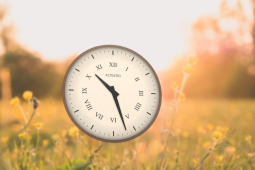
10:27
